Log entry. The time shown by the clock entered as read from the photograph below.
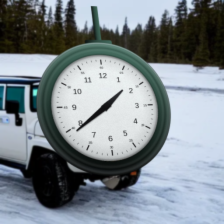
1:39
